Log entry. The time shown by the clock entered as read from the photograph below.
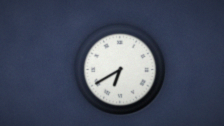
6:40
